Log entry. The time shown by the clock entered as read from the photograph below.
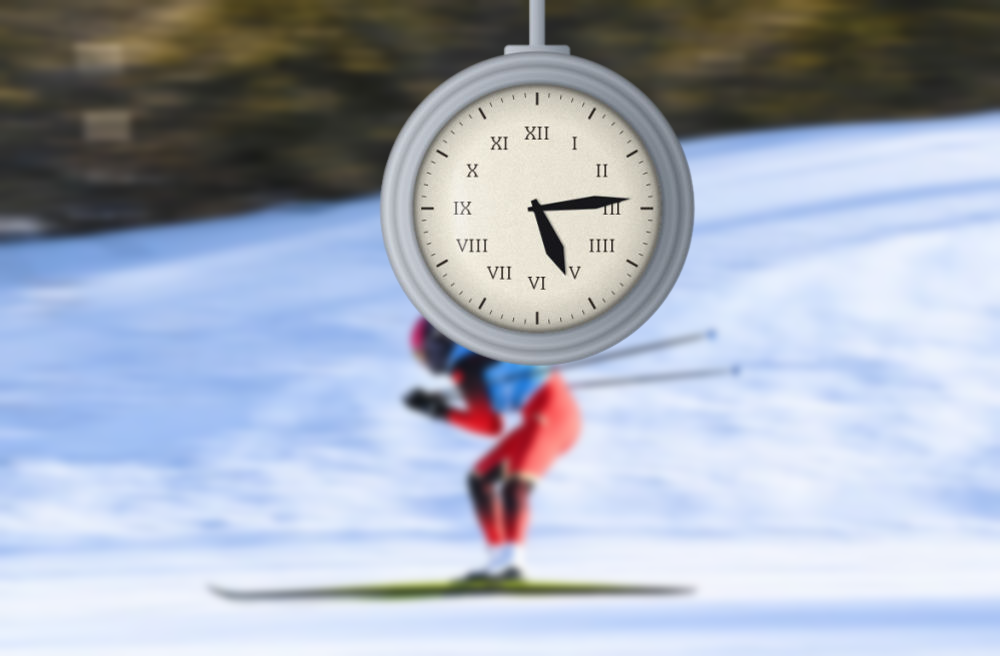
5:14
